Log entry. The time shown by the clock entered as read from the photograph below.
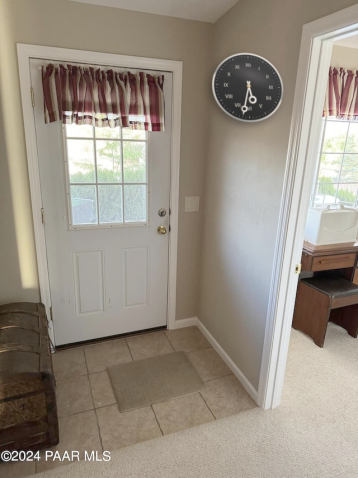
5:32
